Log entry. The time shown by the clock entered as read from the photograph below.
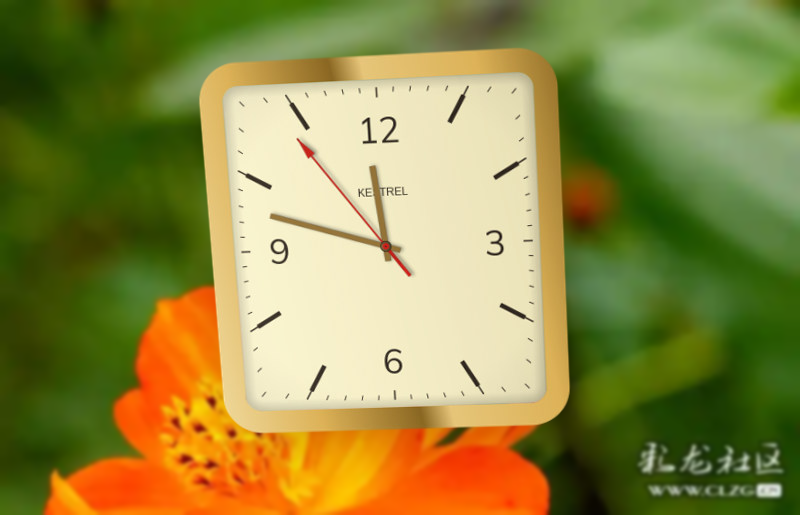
11:47:54
